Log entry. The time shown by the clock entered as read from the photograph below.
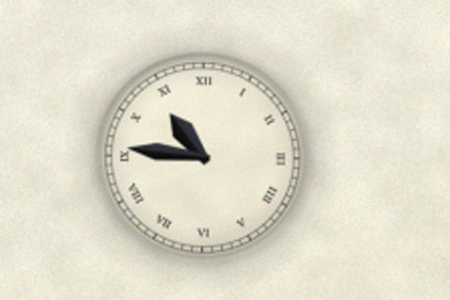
10:46
